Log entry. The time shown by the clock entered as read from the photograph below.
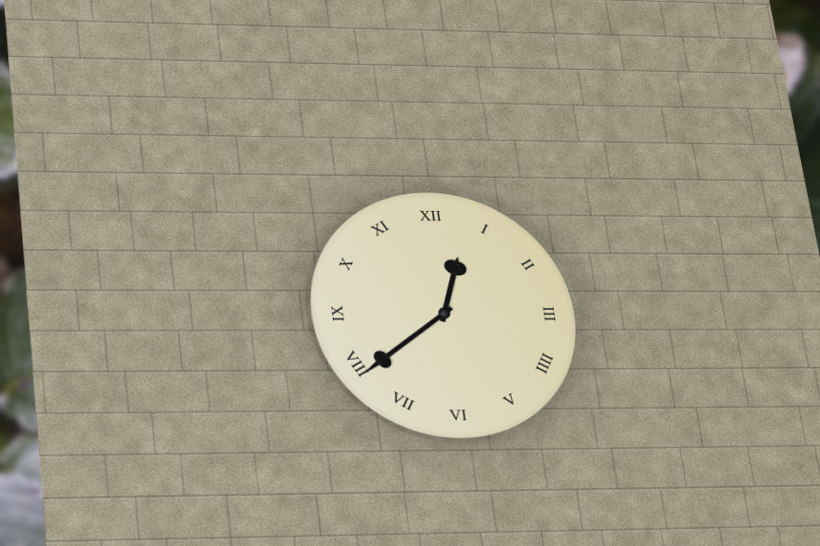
12:39
